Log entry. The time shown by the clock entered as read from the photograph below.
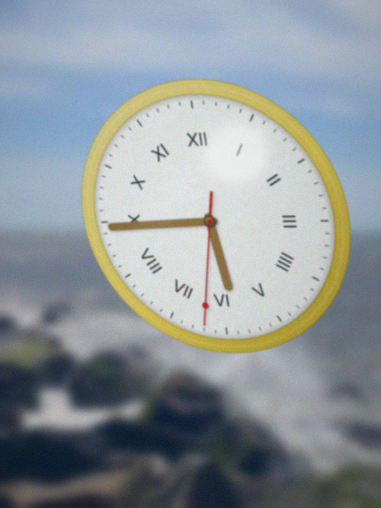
5:44:32
